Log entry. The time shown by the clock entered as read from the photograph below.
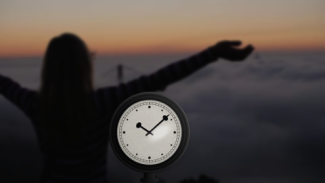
10:08
